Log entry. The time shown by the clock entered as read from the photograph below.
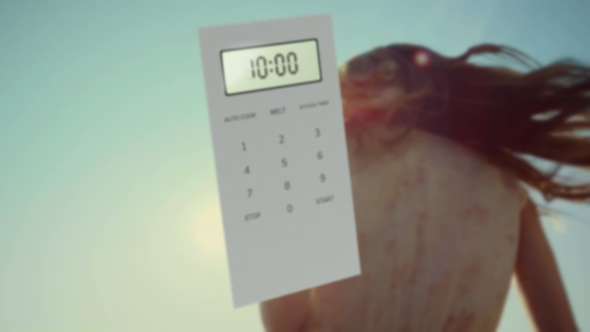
10:00
